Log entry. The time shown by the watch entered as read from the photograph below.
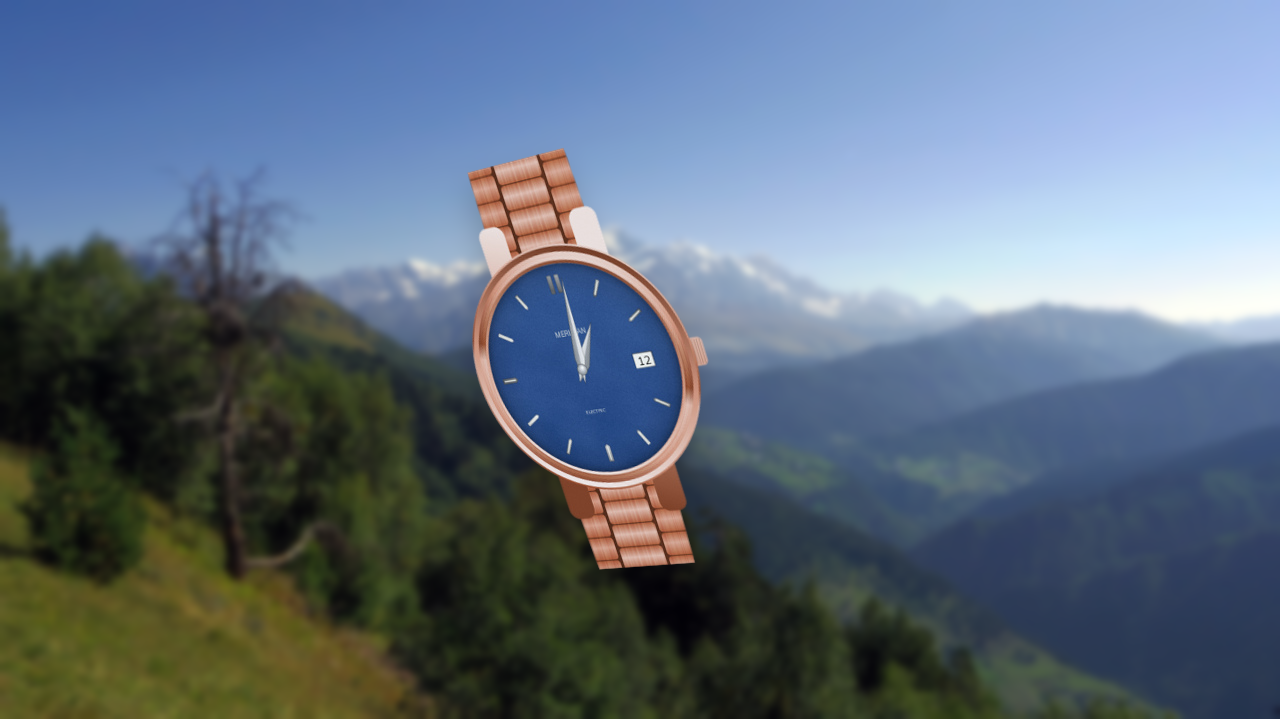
1:01
